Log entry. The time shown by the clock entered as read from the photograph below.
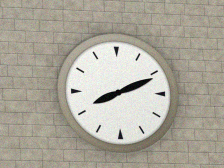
8:11
